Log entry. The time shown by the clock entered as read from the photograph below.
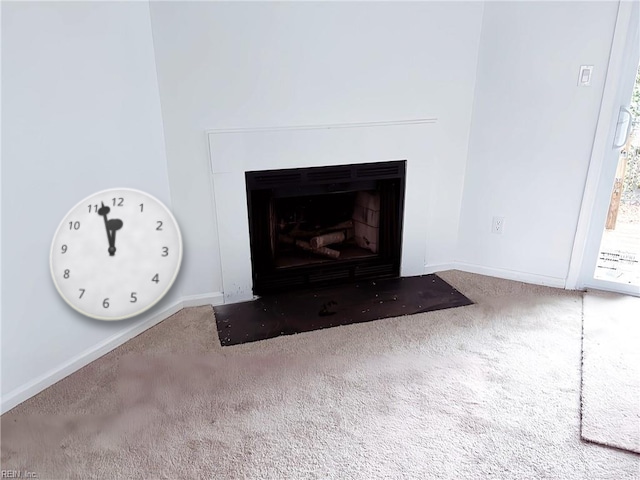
11:57
